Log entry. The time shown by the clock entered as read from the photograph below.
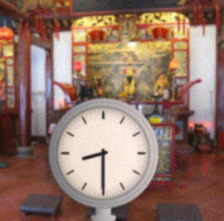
8:30
